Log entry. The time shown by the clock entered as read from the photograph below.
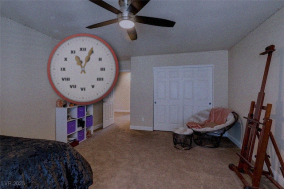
11:04
